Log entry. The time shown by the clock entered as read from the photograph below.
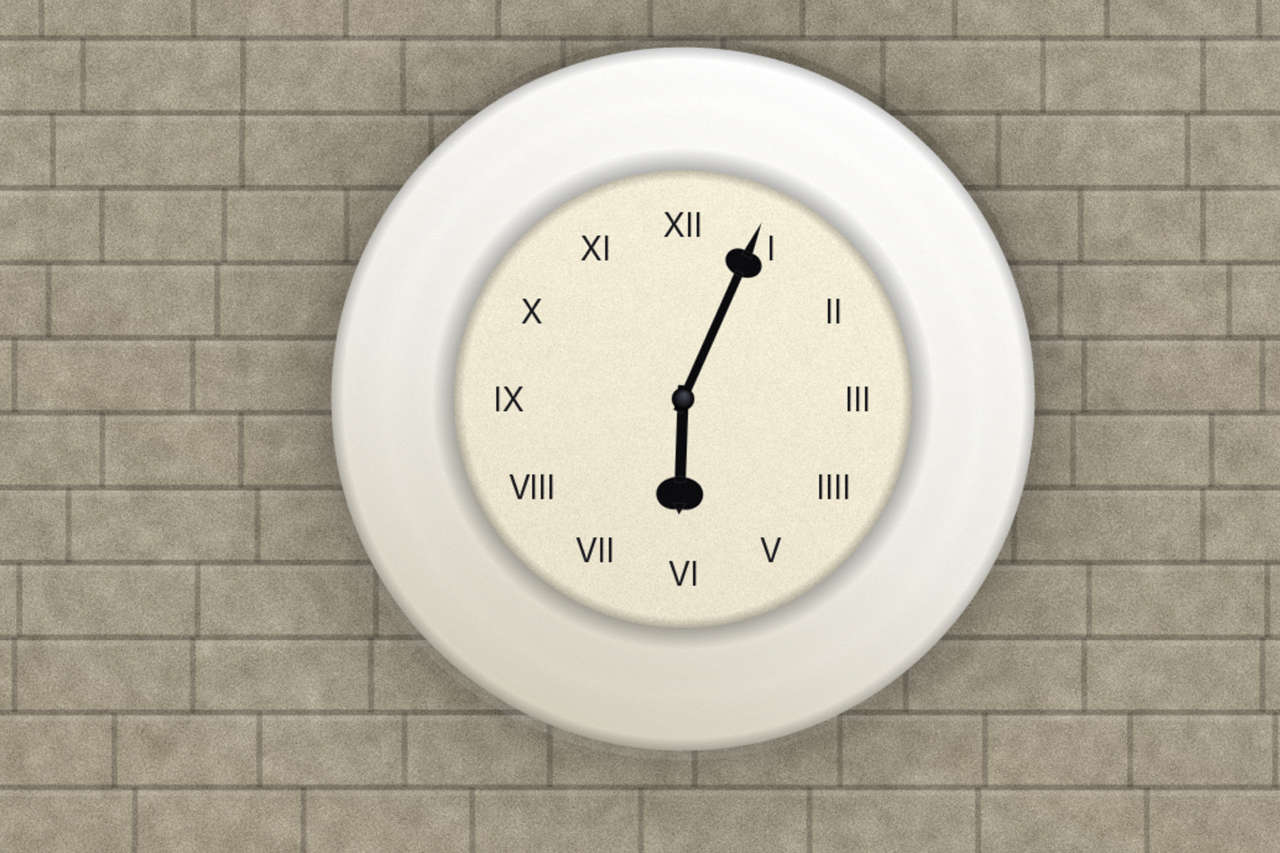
6:04
